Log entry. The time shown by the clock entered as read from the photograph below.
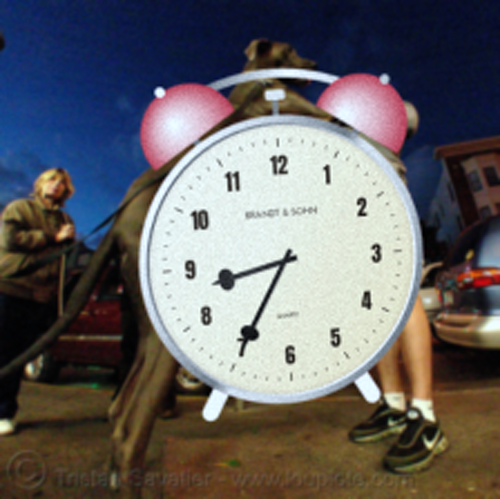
8:35
